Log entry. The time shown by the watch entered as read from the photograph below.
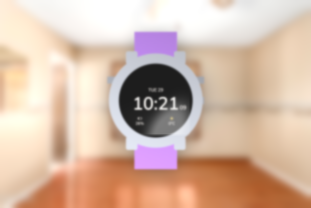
10:21
